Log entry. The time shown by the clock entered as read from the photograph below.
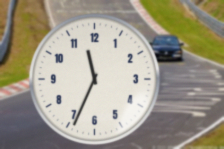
11:34
